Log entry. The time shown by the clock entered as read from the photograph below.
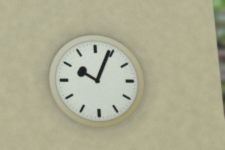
10:04
